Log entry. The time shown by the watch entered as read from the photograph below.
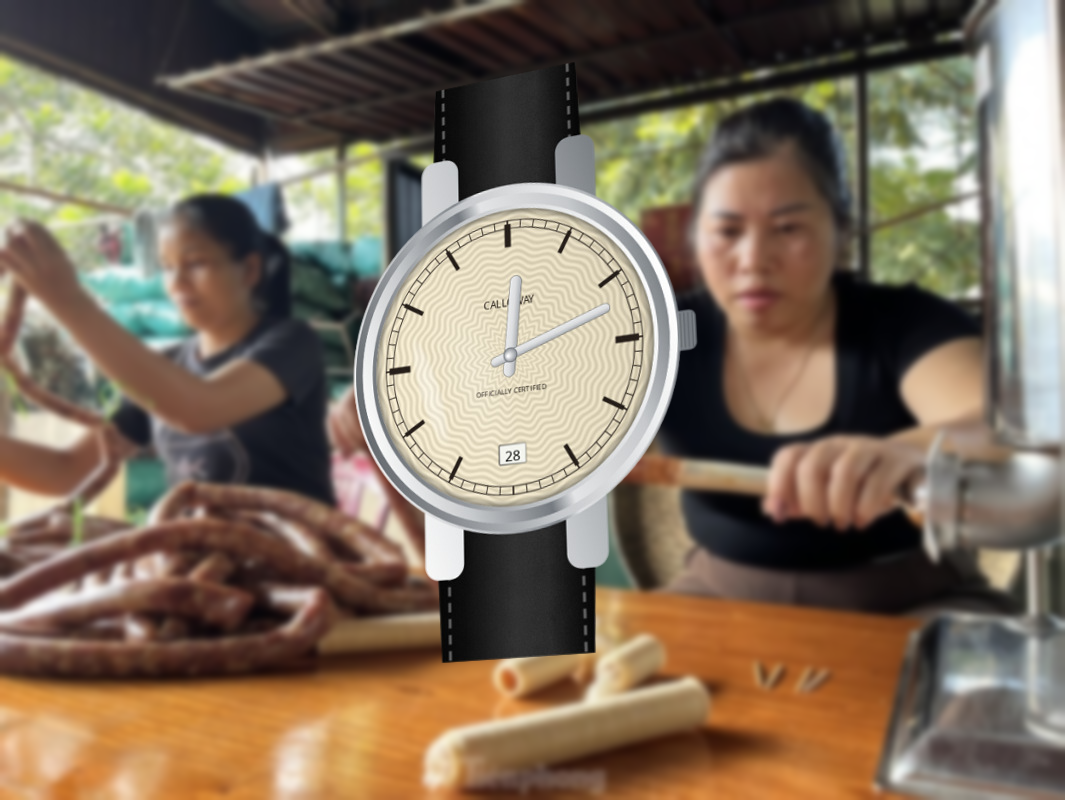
12:12
